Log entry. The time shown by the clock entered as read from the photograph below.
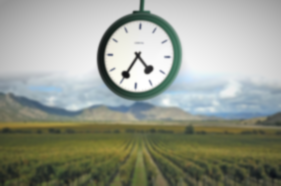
4:35
